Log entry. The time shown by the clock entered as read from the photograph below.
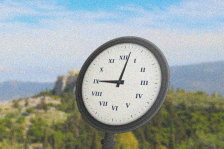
9:02
